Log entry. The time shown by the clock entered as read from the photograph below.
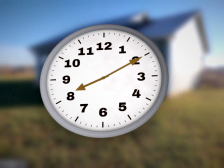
8:10
